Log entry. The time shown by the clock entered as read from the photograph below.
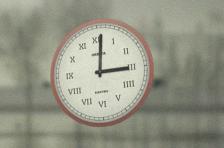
3:01
